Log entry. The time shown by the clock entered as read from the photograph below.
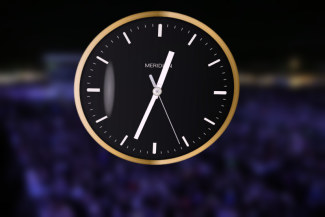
12:33:26
